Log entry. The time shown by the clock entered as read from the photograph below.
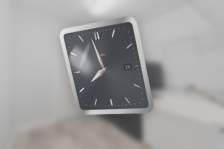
7:58
